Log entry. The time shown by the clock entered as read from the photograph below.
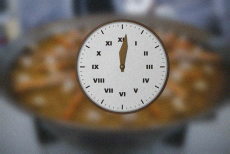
12:01
